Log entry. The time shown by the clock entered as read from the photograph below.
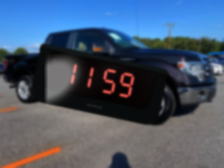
11:59
